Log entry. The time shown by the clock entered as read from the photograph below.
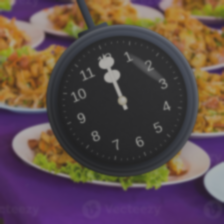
12:00
